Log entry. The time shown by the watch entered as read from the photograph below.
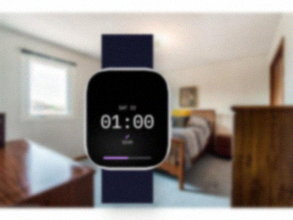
1:00
